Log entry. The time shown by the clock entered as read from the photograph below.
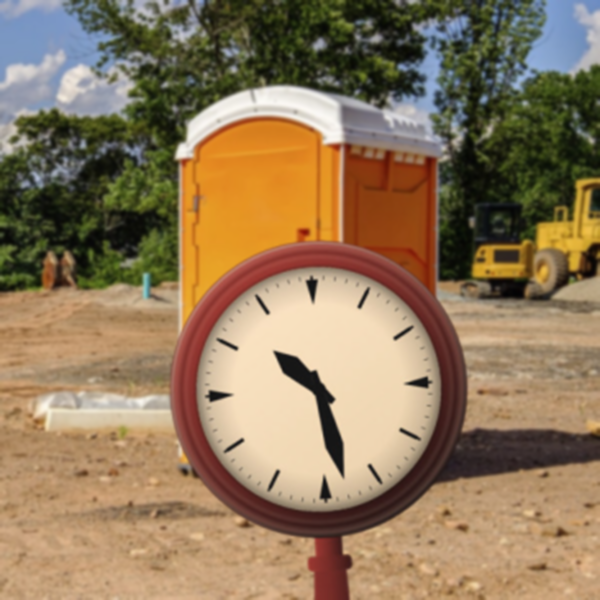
10:28
